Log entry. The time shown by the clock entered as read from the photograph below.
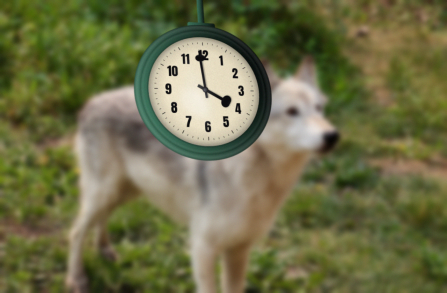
3:59
